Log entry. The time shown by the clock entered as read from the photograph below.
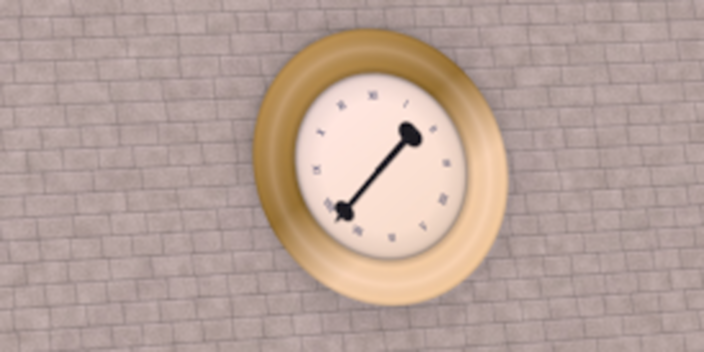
1:38
